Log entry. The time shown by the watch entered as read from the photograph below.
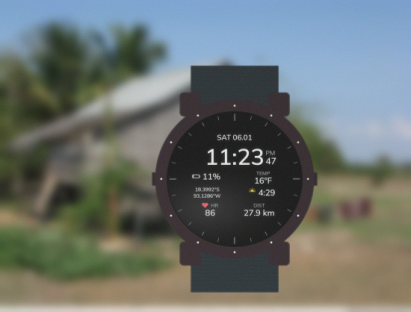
11:23:47
